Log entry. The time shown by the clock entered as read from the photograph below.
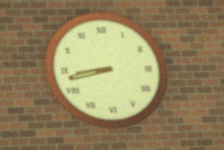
8:43
